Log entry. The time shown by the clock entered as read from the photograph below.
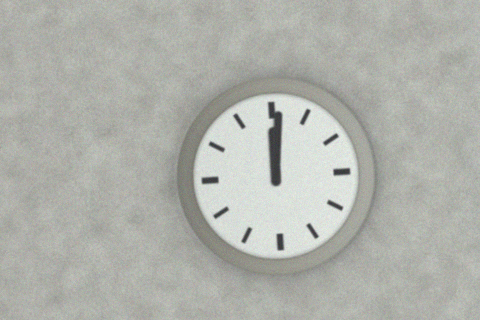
12:01
